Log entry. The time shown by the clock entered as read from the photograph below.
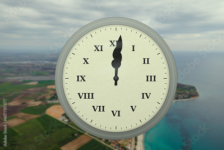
12:01
